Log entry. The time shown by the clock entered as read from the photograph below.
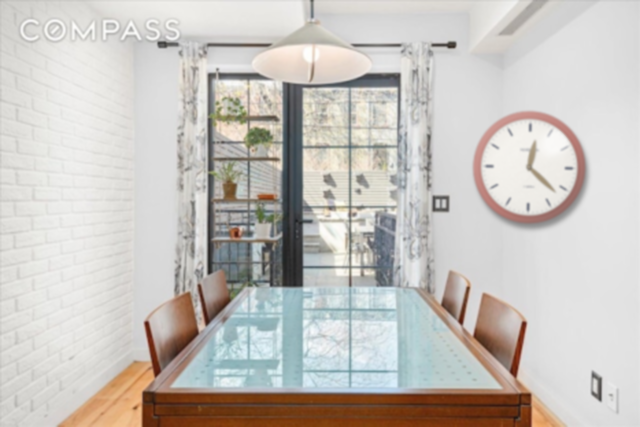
12:22
